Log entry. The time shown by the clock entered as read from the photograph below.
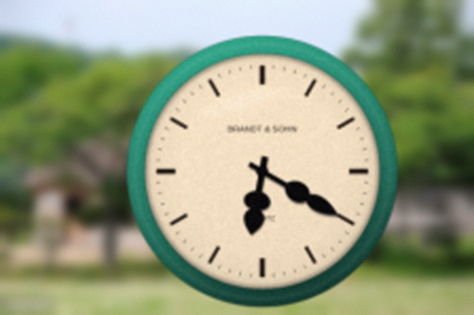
6:20
